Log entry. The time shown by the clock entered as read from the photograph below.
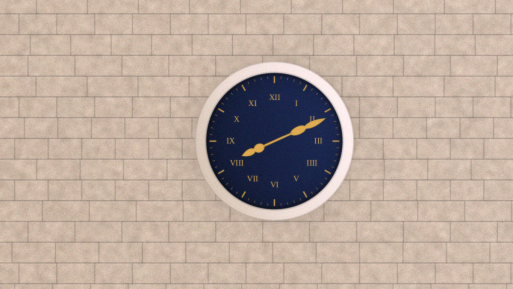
8:11
